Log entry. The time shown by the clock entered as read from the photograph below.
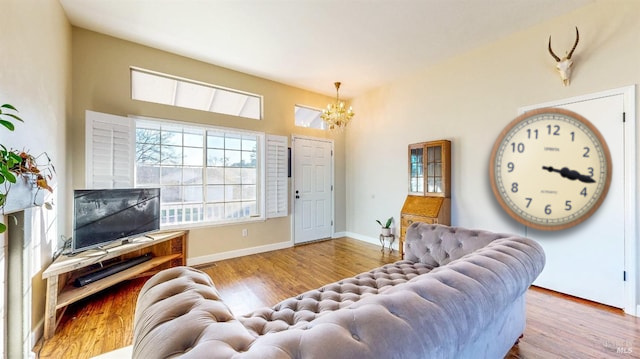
3:17
